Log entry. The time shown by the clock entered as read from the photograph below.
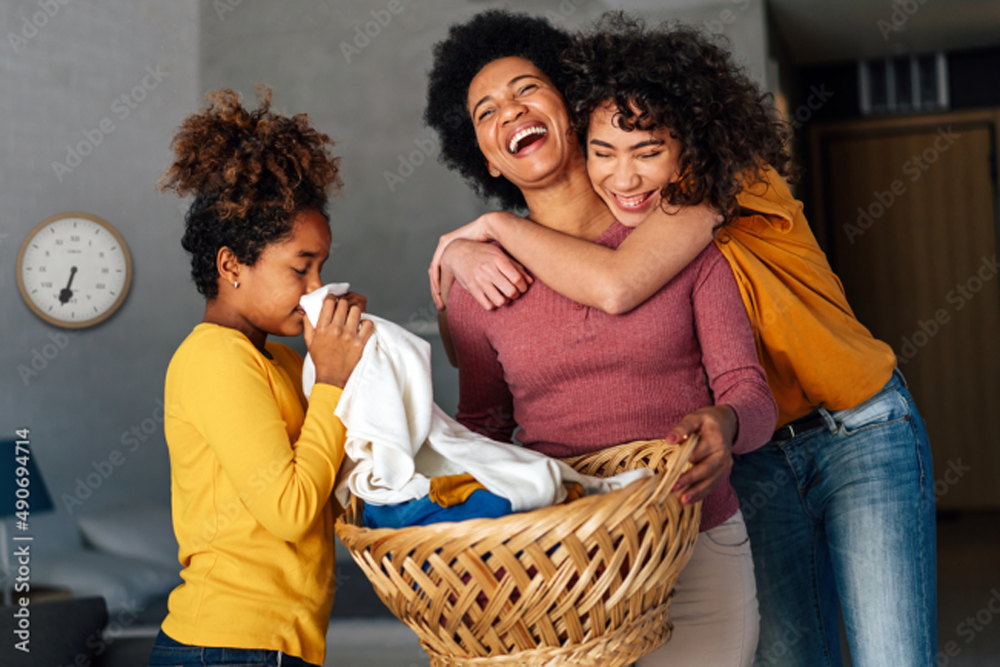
6:33
